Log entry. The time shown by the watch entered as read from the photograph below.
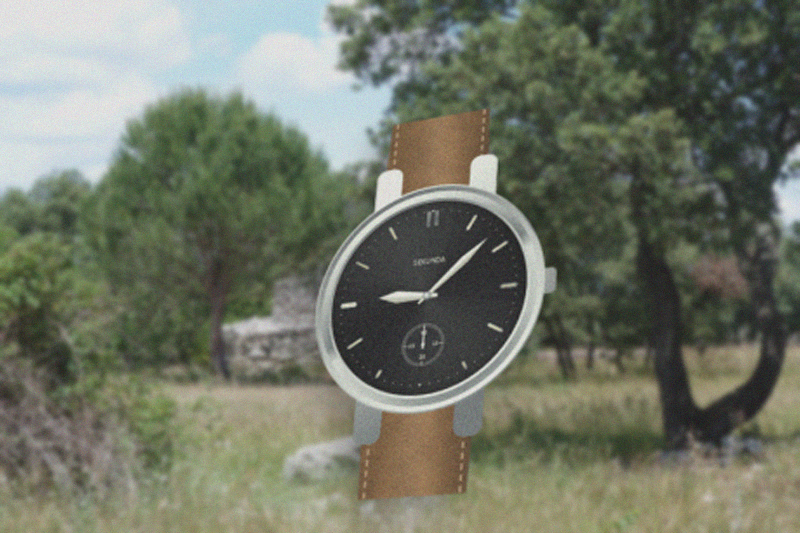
9:08
